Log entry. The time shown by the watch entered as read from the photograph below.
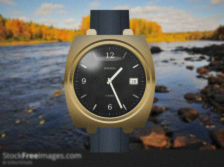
1:26
